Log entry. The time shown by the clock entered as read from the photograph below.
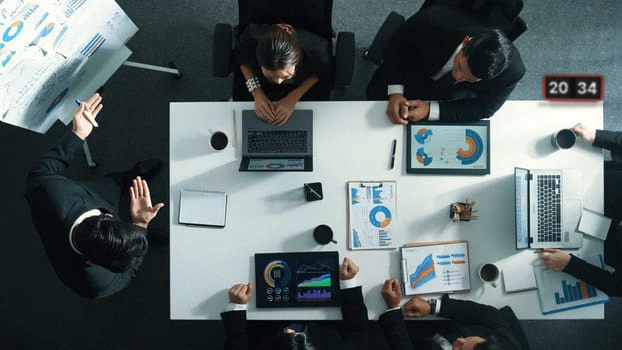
20:34
